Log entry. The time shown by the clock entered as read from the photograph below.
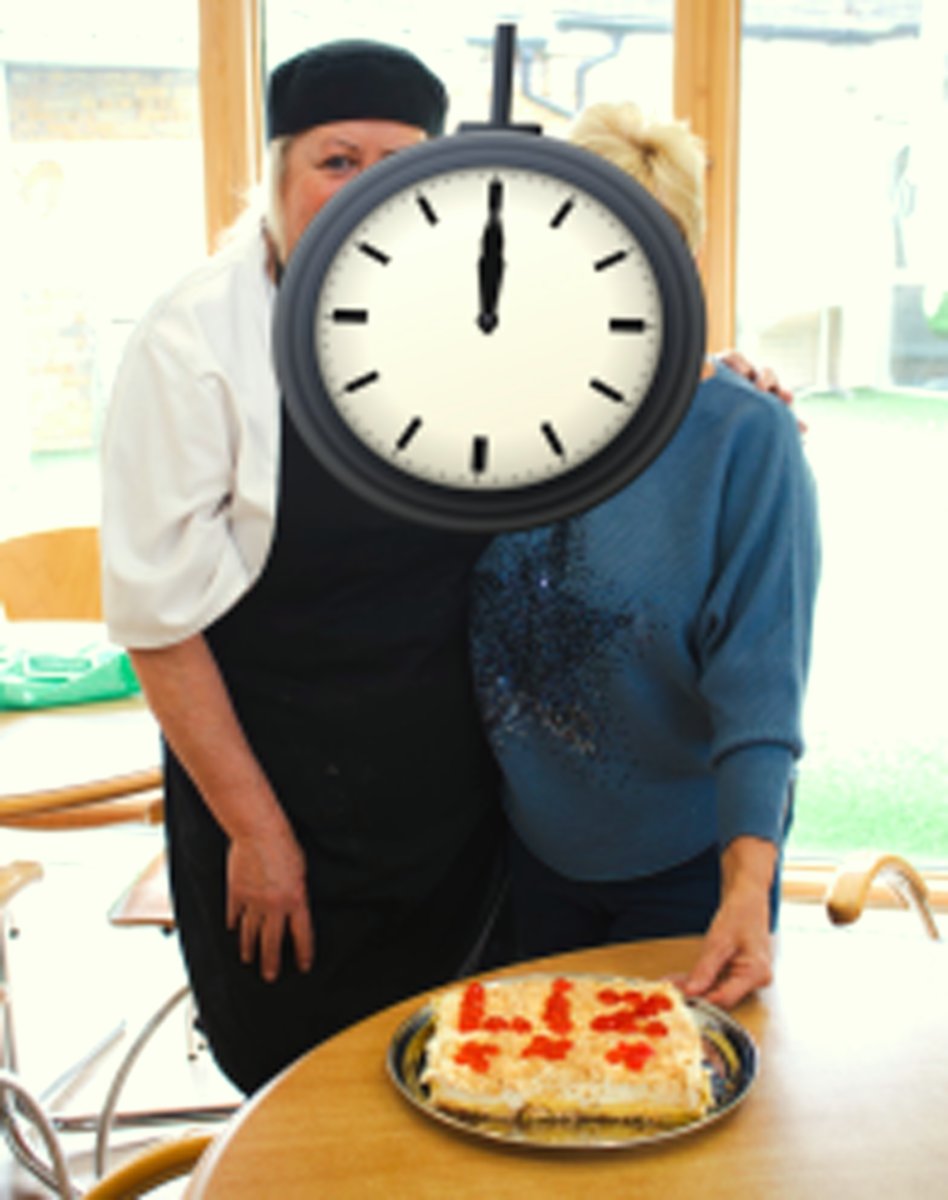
12:00
